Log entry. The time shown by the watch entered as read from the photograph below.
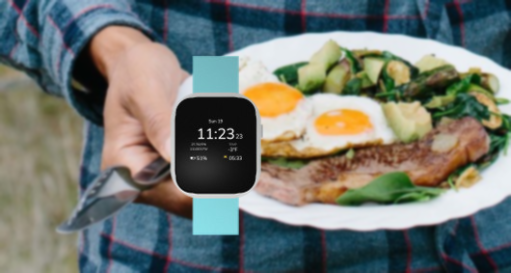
11:23
